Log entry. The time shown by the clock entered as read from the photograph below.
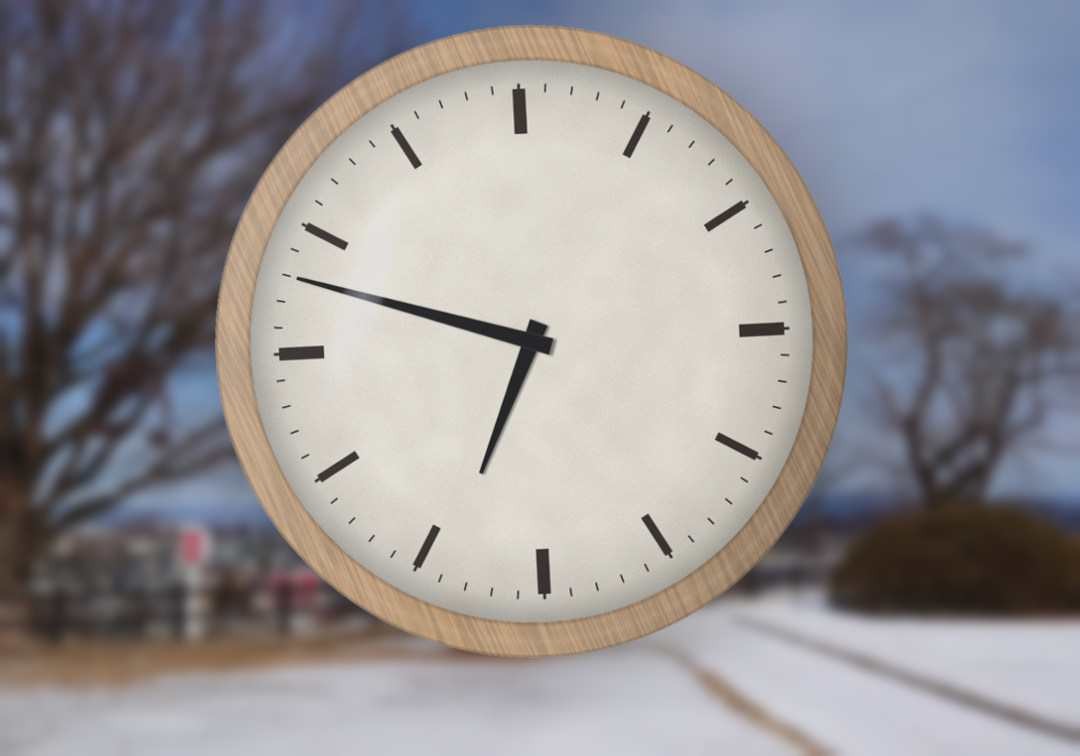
6:48
